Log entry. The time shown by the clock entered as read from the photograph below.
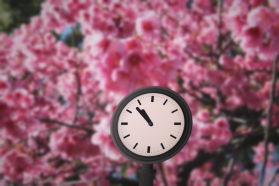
10:53
